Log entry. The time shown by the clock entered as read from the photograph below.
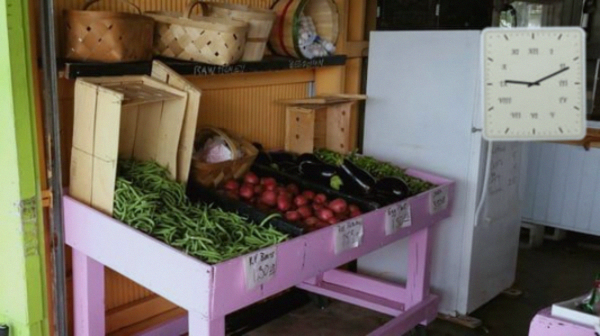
9:11
